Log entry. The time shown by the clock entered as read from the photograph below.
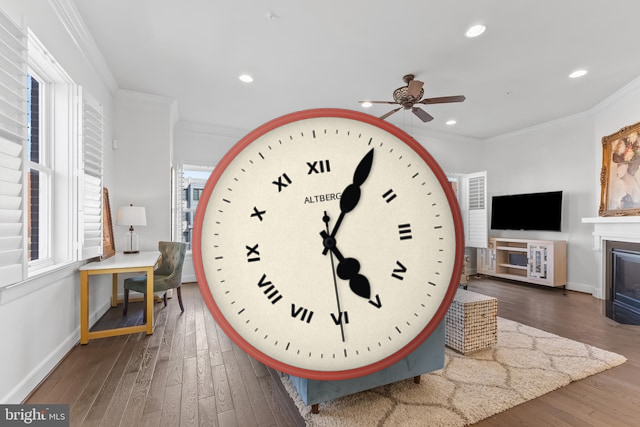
5:05:30
